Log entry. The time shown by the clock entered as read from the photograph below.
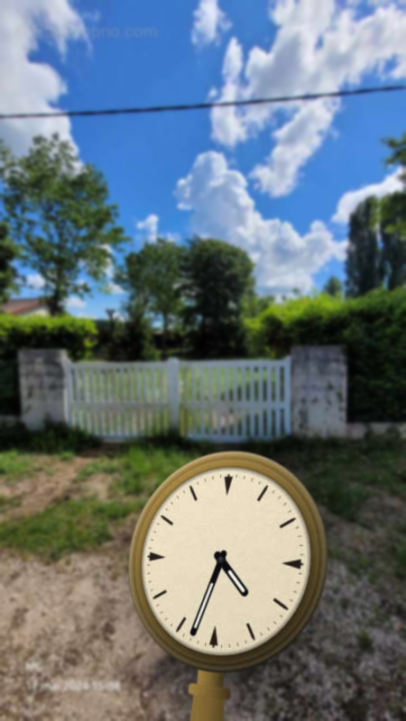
4:33
